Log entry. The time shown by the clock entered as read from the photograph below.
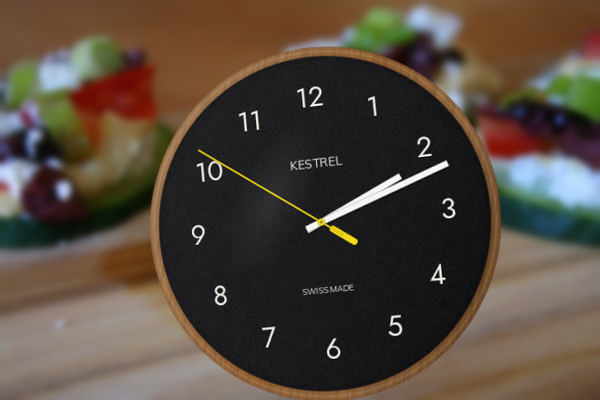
2:11:51
